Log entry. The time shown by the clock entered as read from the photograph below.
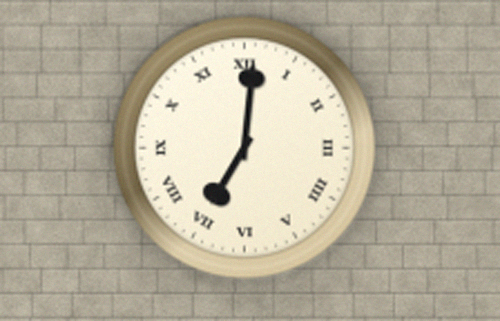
7:01
